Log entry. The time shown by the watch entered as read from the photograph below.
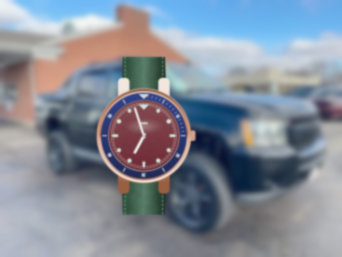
6:57
